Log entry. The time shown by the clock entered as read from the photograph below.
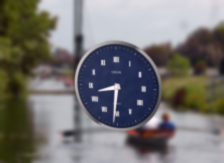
8:31
